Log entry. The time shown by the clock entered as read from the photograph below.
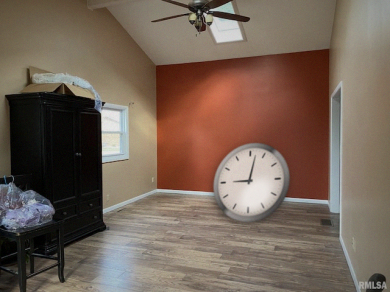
9:02
